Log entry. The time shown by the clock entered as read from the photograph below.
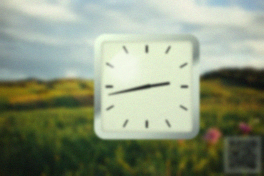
2:43
